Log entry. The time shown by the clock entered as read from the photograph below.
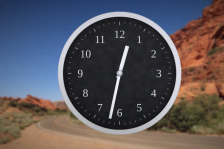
12:32
